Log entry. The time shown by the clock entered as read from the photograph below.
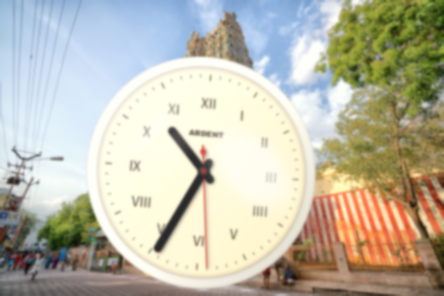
10:34:29
